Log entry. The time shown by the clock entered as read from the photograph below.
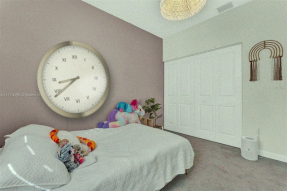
8:39
